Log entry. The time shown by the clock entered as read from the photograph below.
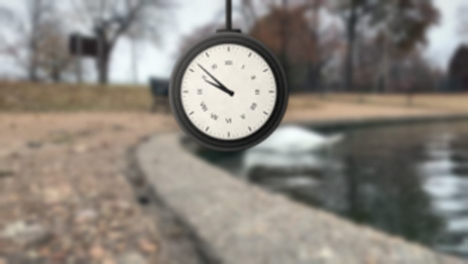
9:52
